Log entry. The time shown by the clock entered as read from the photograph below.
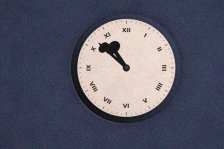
10:52
